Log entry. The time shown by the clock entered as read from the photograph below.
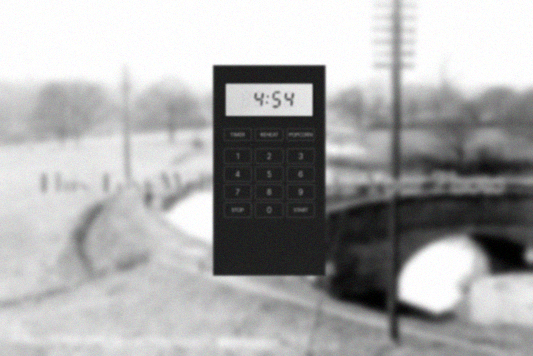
4:54
